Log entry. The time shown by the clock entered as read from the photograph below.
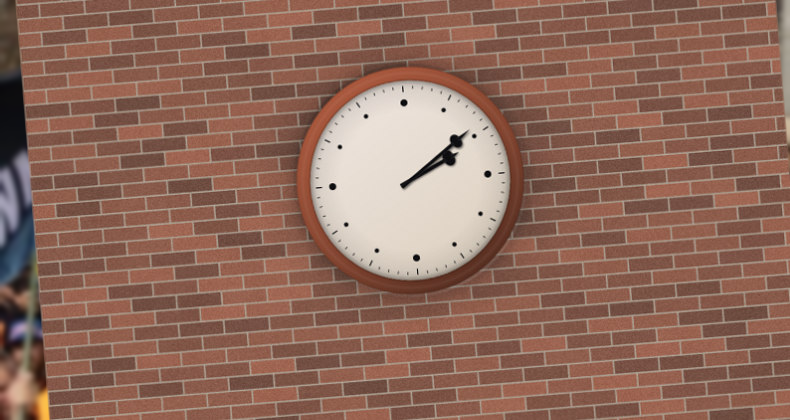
2:09
